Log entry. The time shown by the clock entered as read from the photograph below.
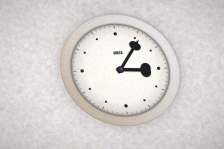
3:06
